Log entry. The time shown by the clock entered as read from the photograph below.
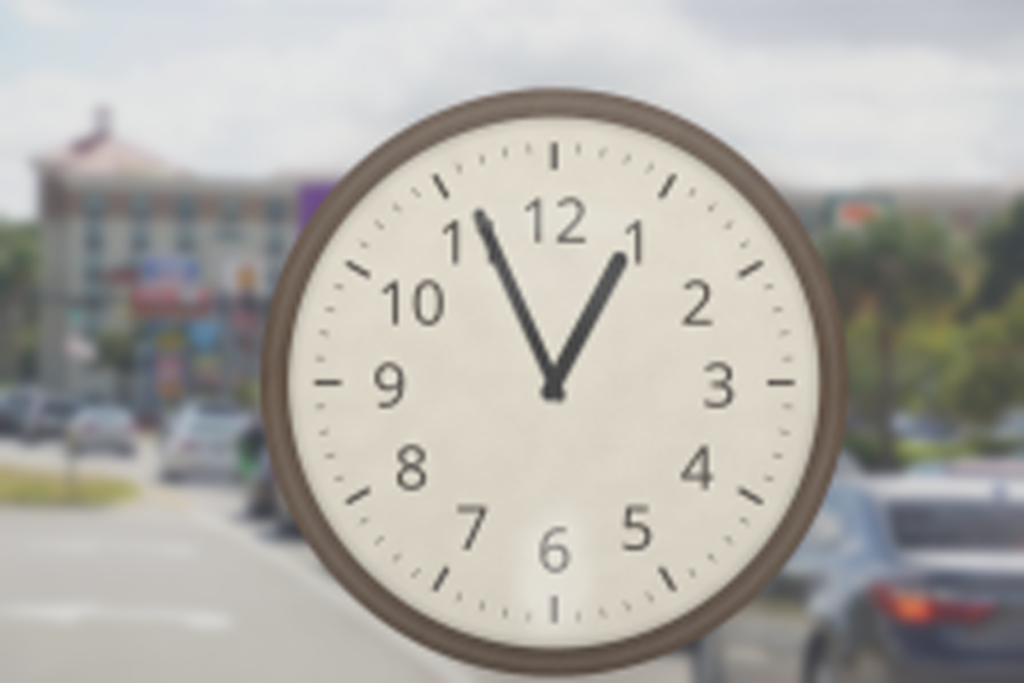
12:56
